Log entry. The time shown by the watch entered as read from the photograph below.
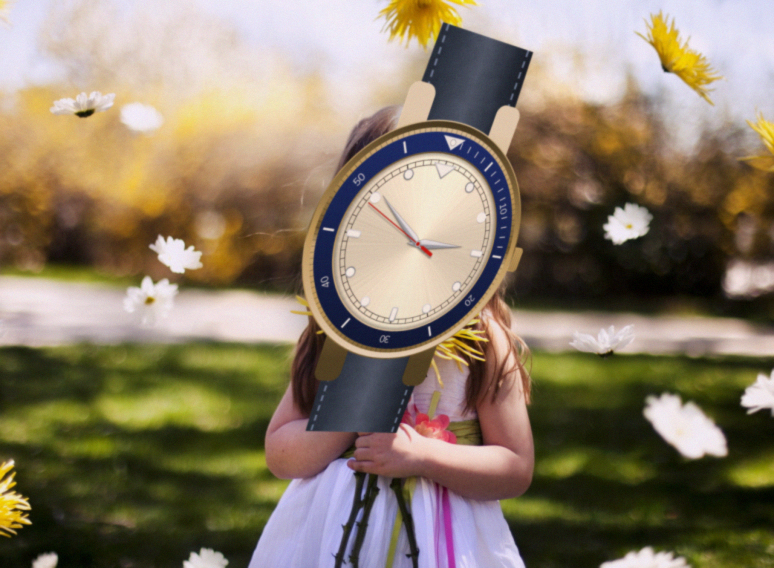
2:50:49
